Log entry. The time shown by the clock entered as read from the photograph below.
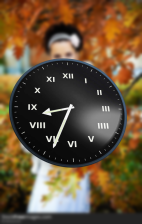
8:34
